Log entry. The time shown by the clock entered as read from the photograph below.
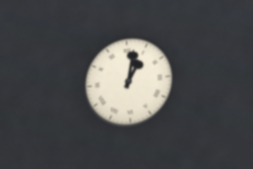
1:02
